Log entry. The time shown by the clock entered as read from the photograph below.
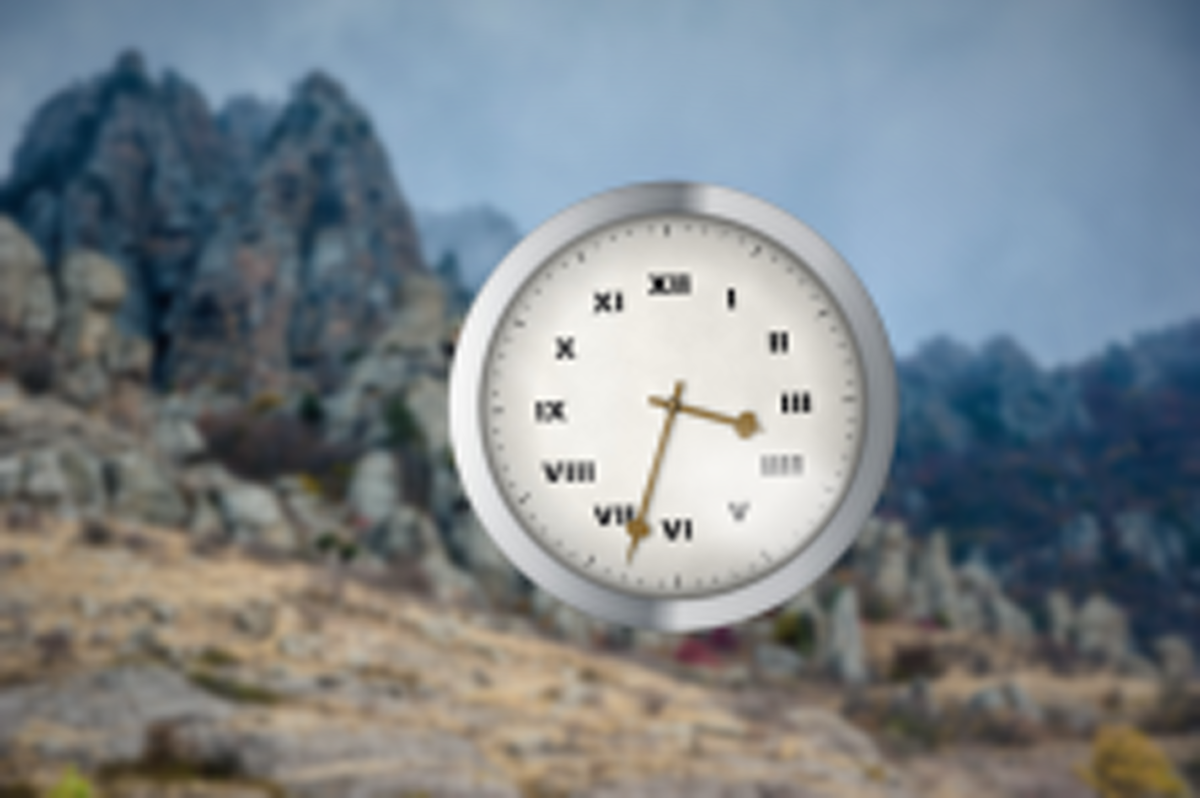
3:33
